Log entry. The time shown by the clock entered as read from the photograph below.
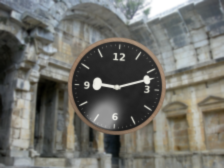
9:12
